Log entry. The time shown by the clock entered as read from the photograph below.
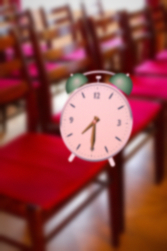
7:30
